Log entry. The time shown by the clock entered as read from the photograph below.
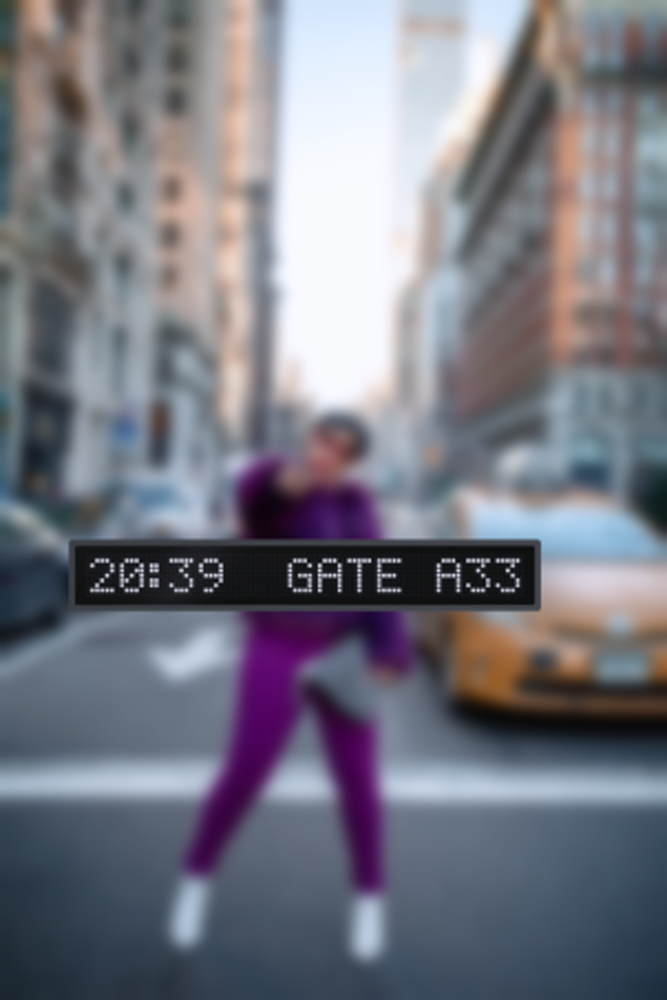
20:39
